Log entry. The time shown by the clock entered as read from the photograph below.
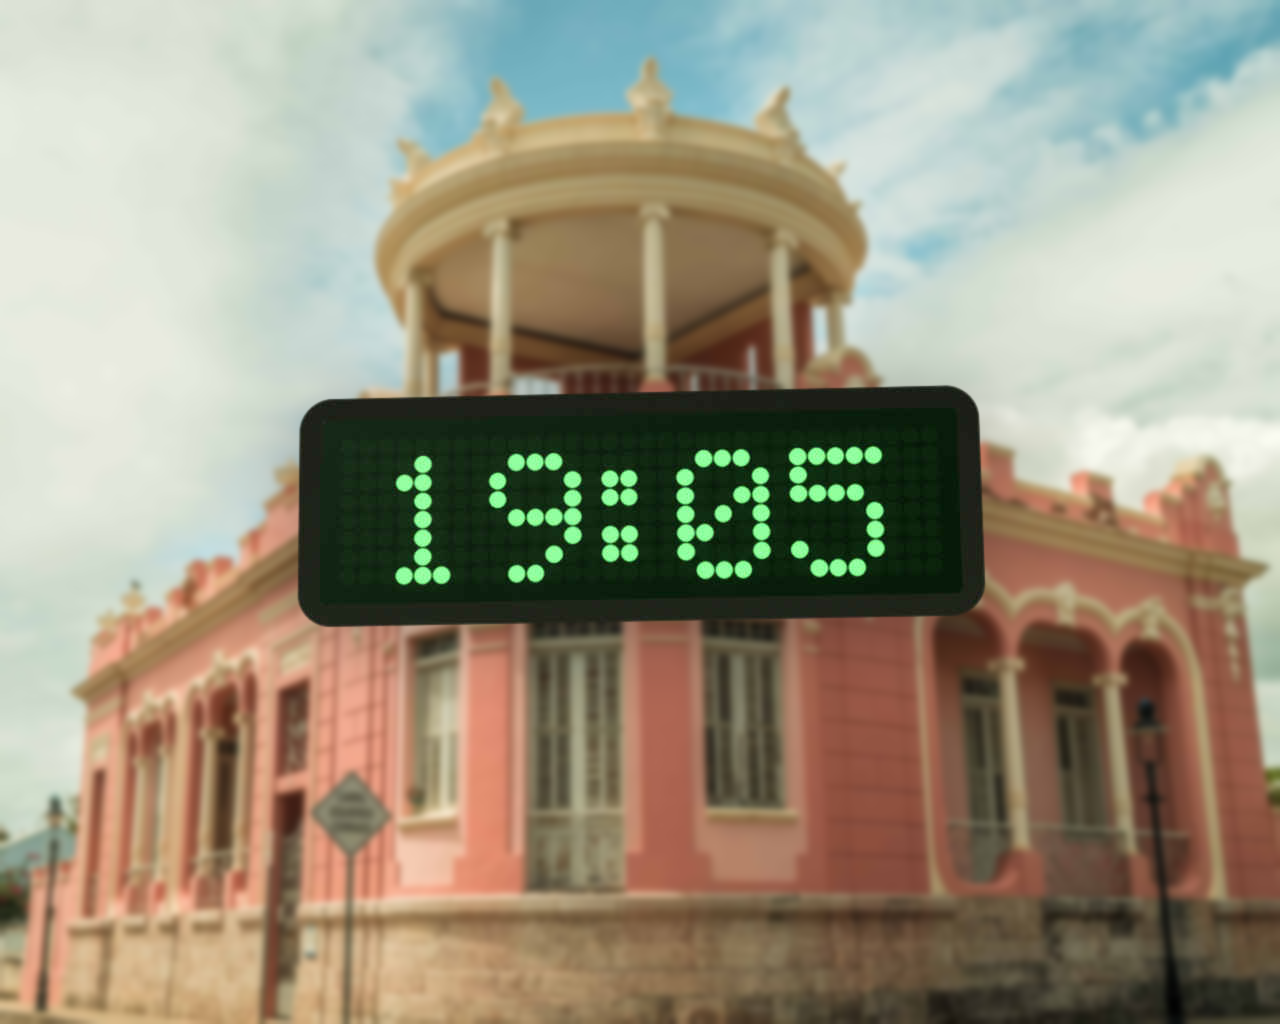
19:05
